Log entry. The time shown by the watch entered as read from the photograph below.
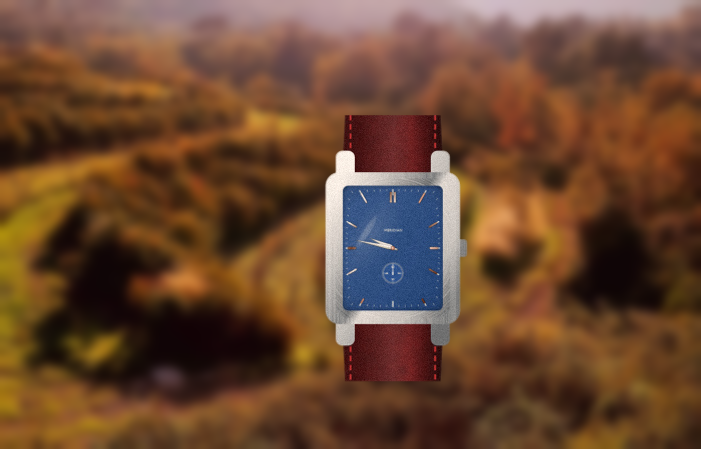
9:47
